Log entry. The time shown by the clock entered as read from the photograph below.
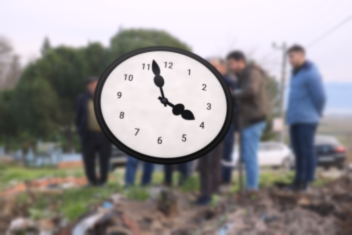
3:57
